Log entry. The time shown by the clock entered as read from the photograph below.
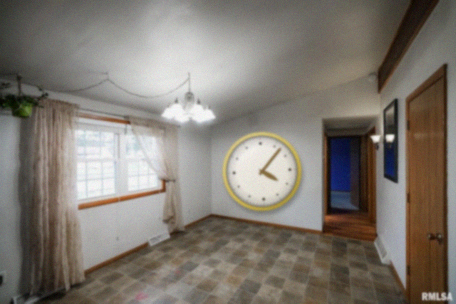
4:07
